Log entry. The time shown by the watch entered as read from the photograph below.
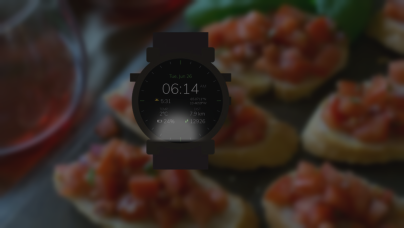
6:14
